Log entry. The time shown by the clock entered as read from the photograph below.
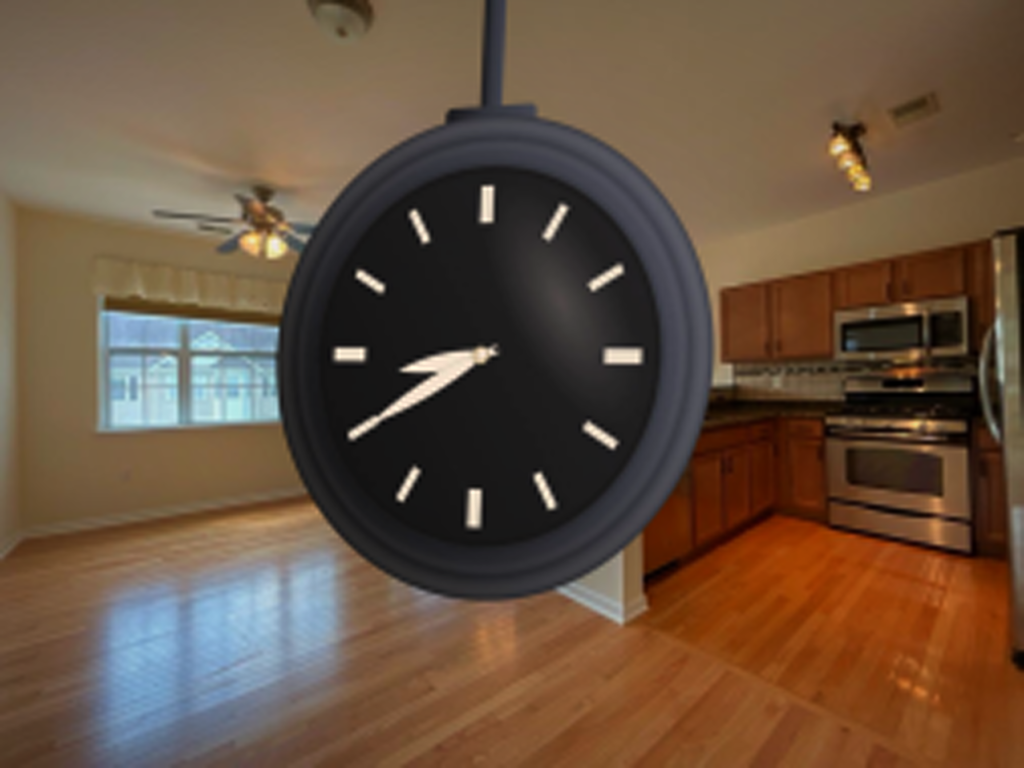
8:40
